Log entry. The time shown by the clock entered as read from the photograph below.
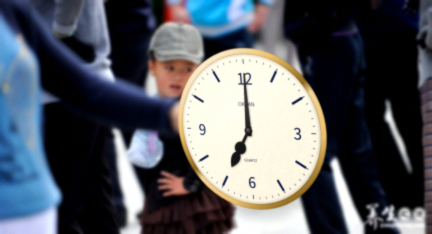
7:00
